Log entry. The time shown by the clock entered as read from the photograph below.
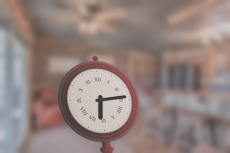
6:14
